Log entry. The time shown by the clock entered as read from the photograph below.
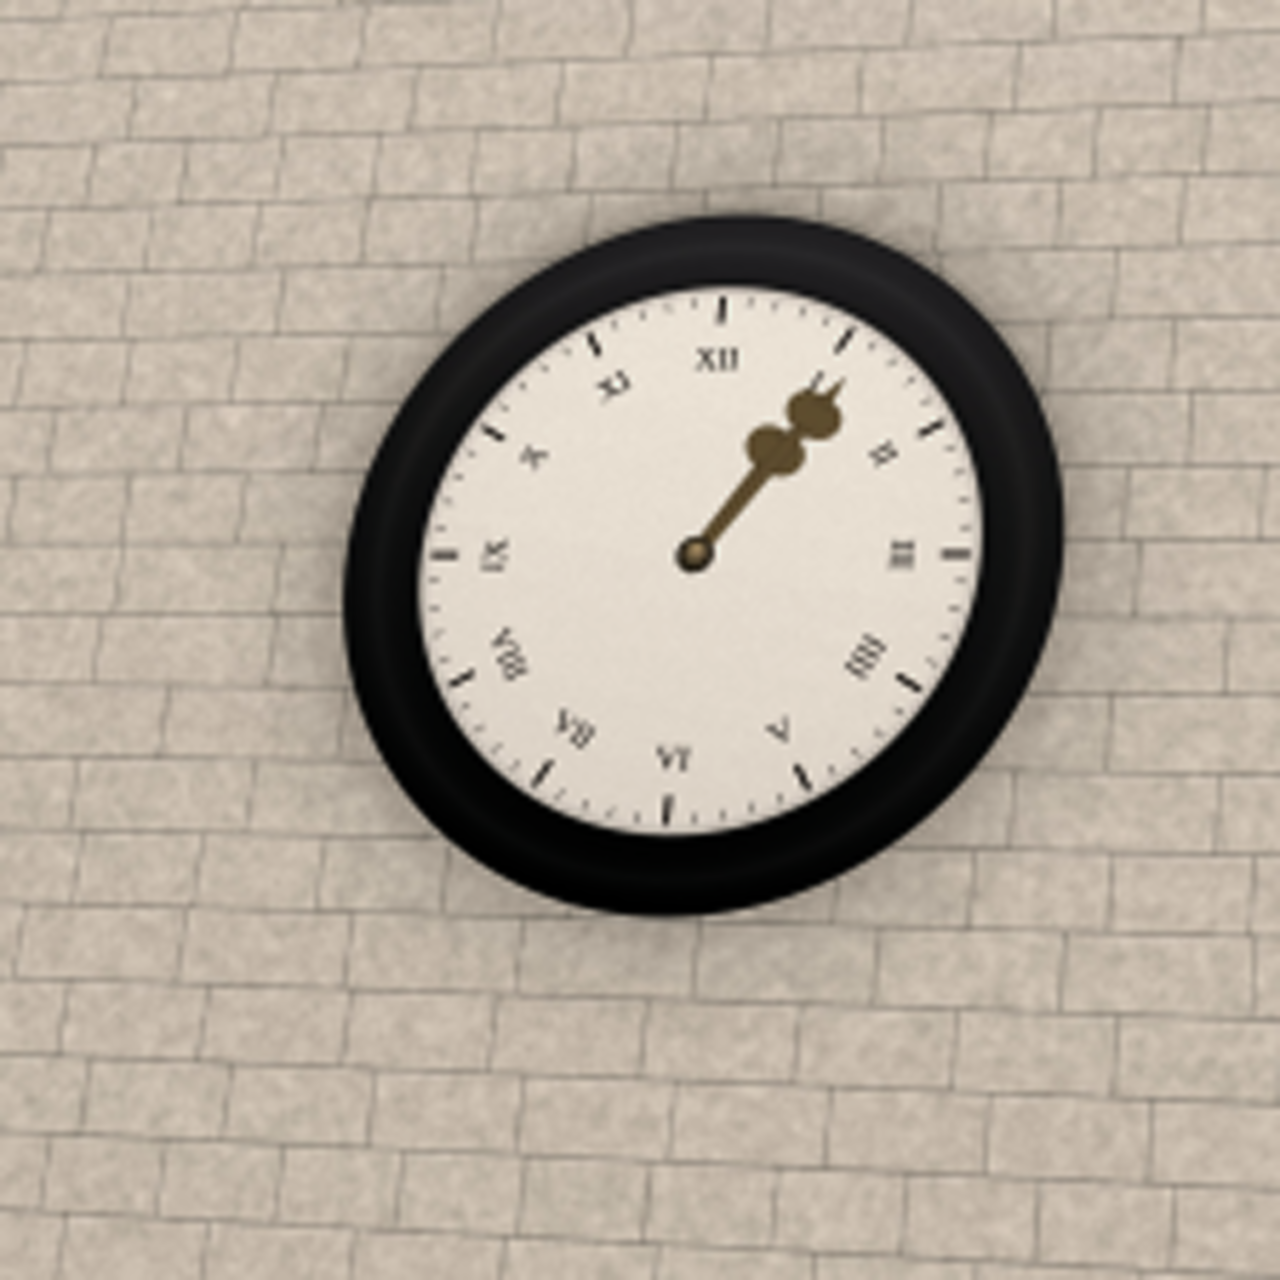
1:06
